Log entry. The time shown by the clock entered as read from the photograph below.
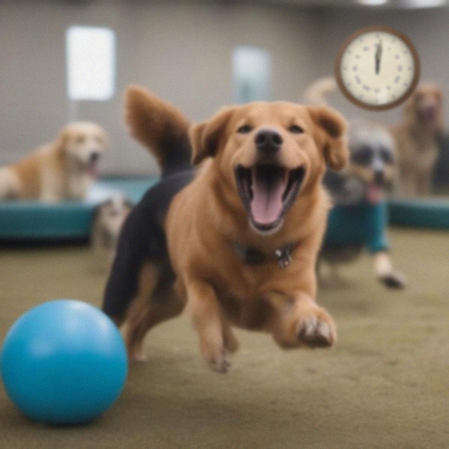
12:01
